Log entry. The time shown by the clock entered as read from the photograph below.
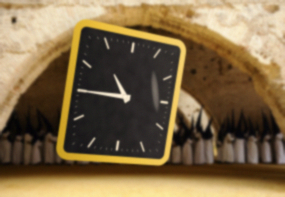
10:45
